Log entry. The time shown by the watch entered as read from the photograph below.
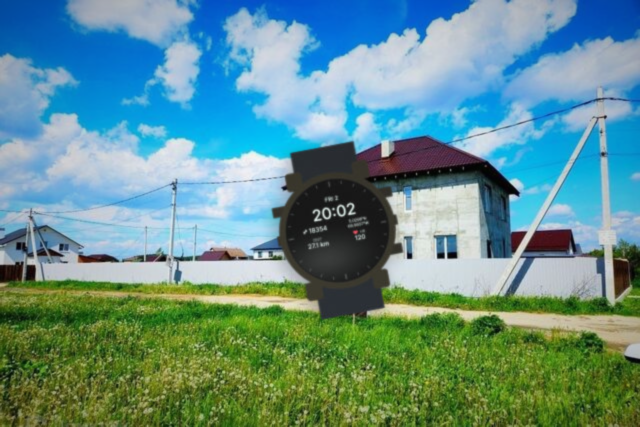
20:02
